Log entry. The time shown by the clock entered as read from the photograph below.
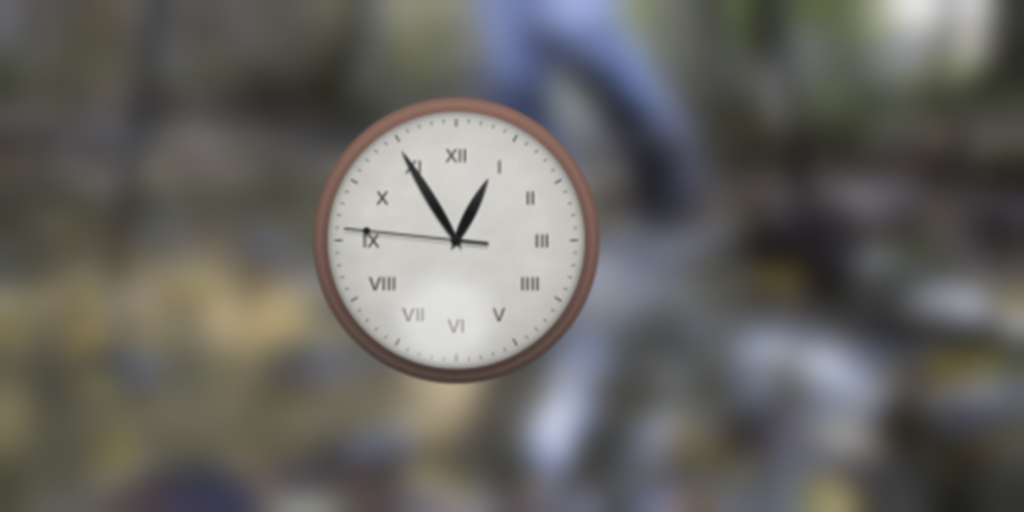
12:54:46
